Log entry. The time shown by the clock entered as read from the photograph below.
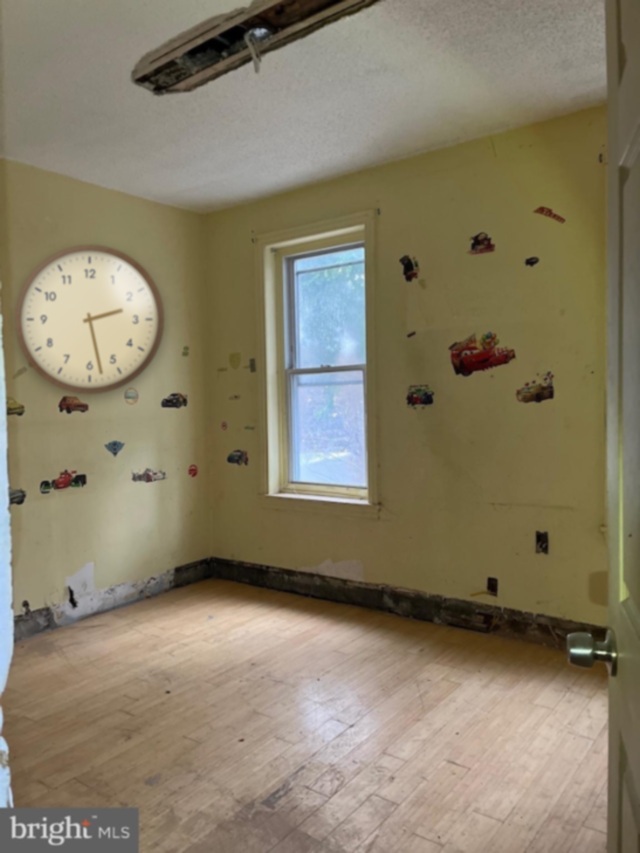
2:28
